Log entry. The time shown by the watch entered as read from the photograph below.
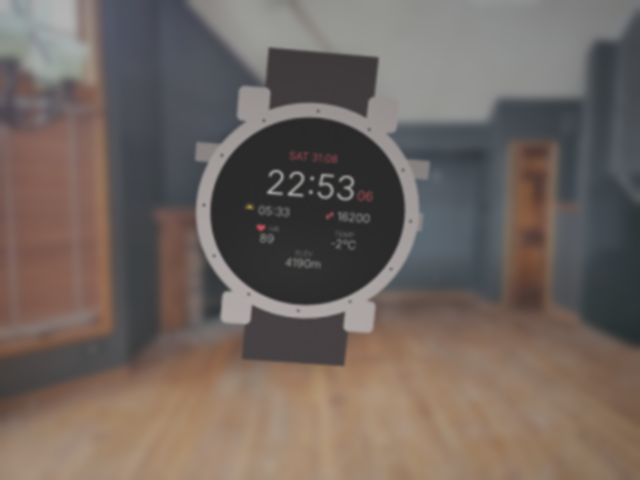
22:53
